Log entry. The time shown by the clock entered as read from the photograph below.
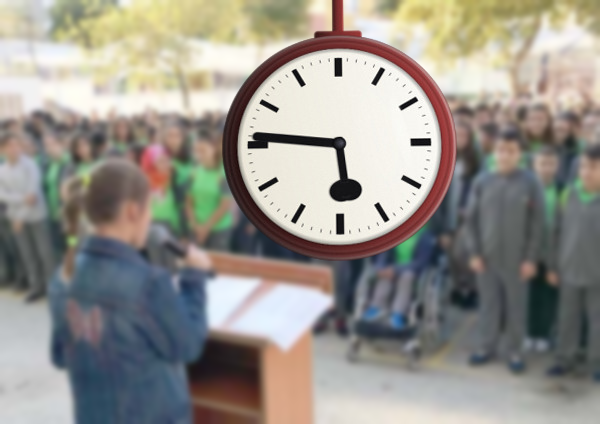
5:46
